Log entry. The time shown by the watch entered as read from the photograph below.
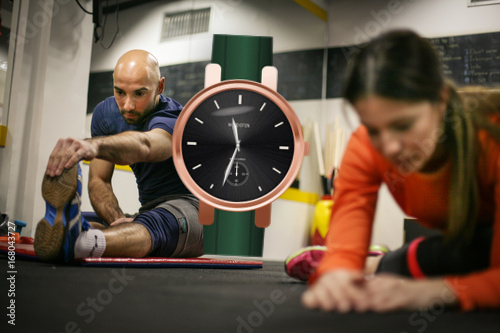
11:33
